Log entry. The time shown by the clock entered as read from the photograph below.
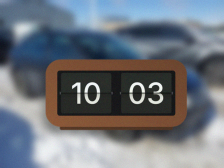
10:03
